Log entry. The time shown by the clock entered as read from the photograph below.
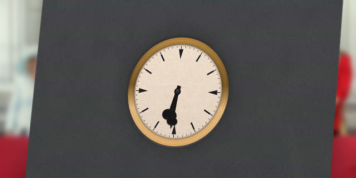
6:31
